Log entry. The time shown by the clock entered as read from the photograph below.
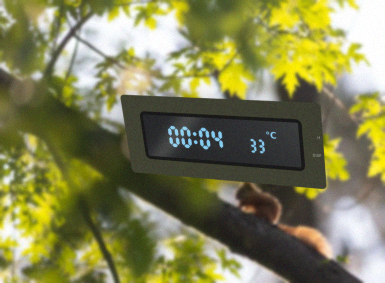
0:04
